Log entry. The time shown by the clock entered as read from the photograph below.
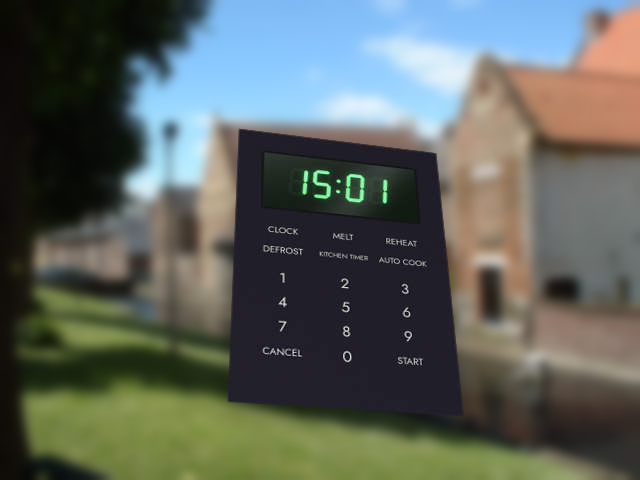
15:01
